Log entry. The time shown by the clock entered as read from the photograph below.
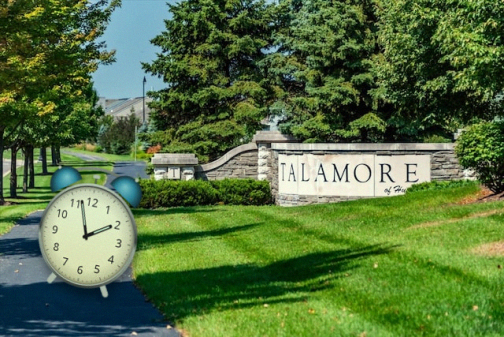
1:57
